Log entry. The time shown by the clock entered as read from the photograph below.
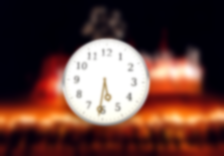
5:31
